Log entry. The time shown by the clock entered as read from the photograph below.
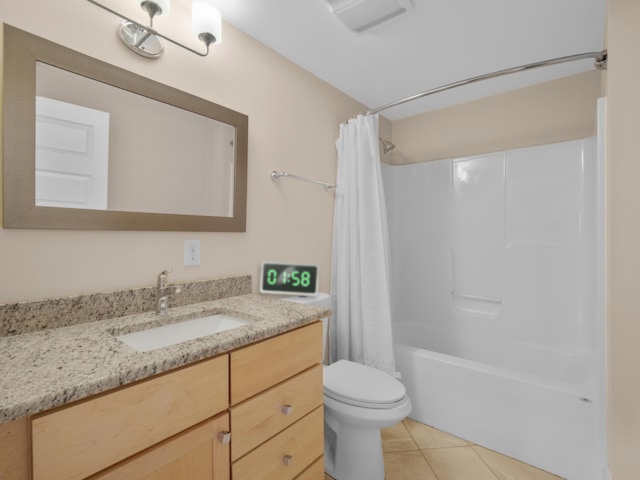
1:58
